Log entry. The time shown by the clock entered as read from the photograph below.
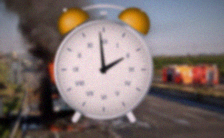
1:59
